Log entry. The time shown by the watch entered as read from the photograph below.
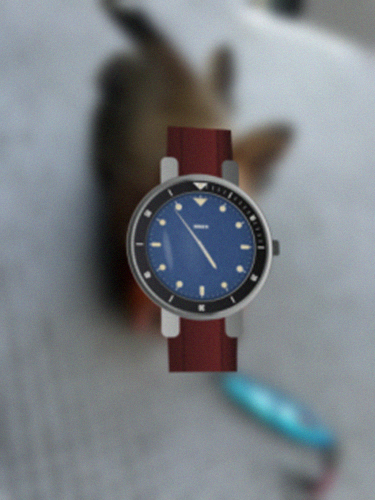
4:54
